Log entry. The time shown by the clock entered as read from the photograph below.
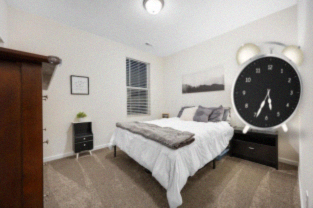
5:34
